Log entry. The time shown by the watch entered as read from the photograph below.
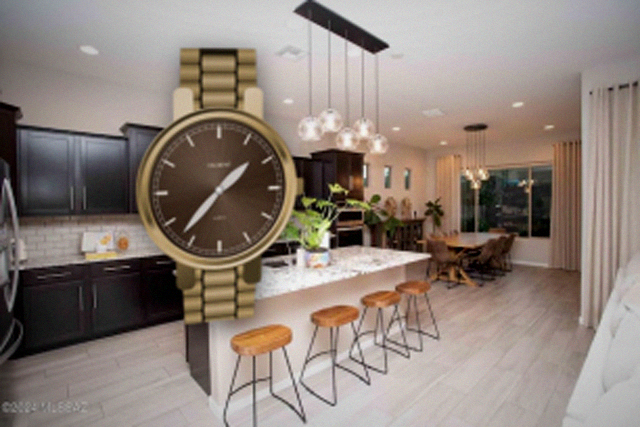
1:37
